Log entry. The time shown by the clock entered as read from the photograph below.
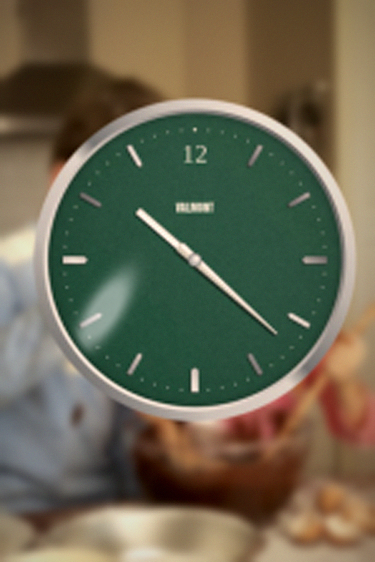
10:22
